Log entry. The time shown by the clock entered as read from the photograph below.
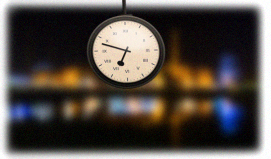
6:48
